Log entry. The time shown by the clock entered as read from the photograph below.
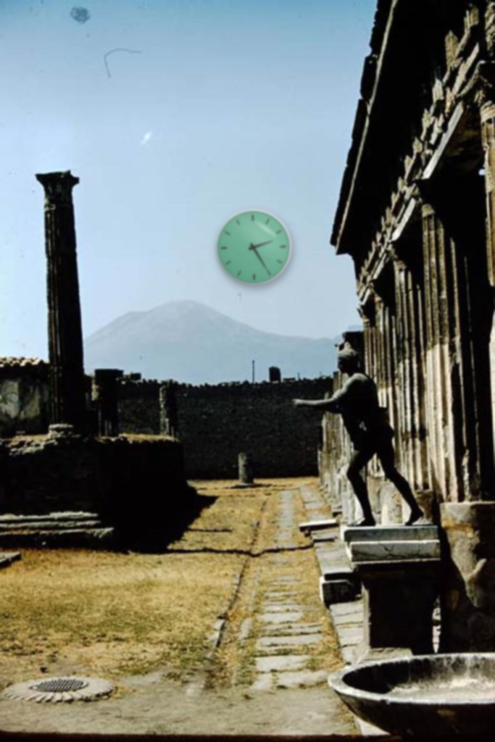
2:25
